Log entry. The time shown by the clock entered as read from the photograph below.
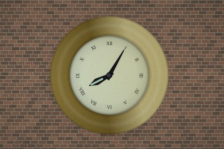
8:05
